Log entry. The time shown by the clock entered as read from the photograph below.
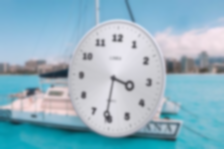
3:31
